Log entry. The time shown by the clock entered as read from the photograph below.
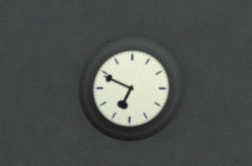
6:49
